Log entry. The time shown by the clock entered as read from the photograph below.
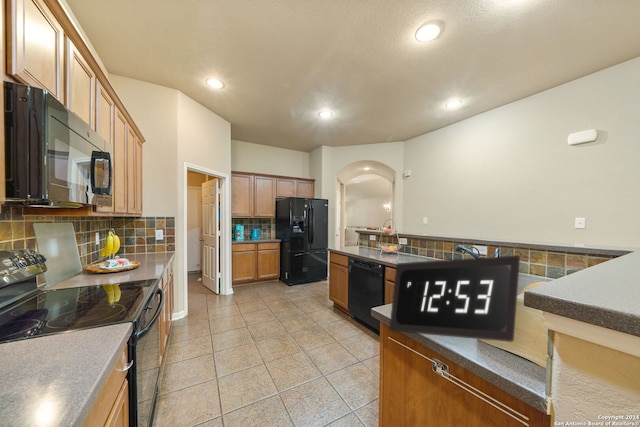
12:53
